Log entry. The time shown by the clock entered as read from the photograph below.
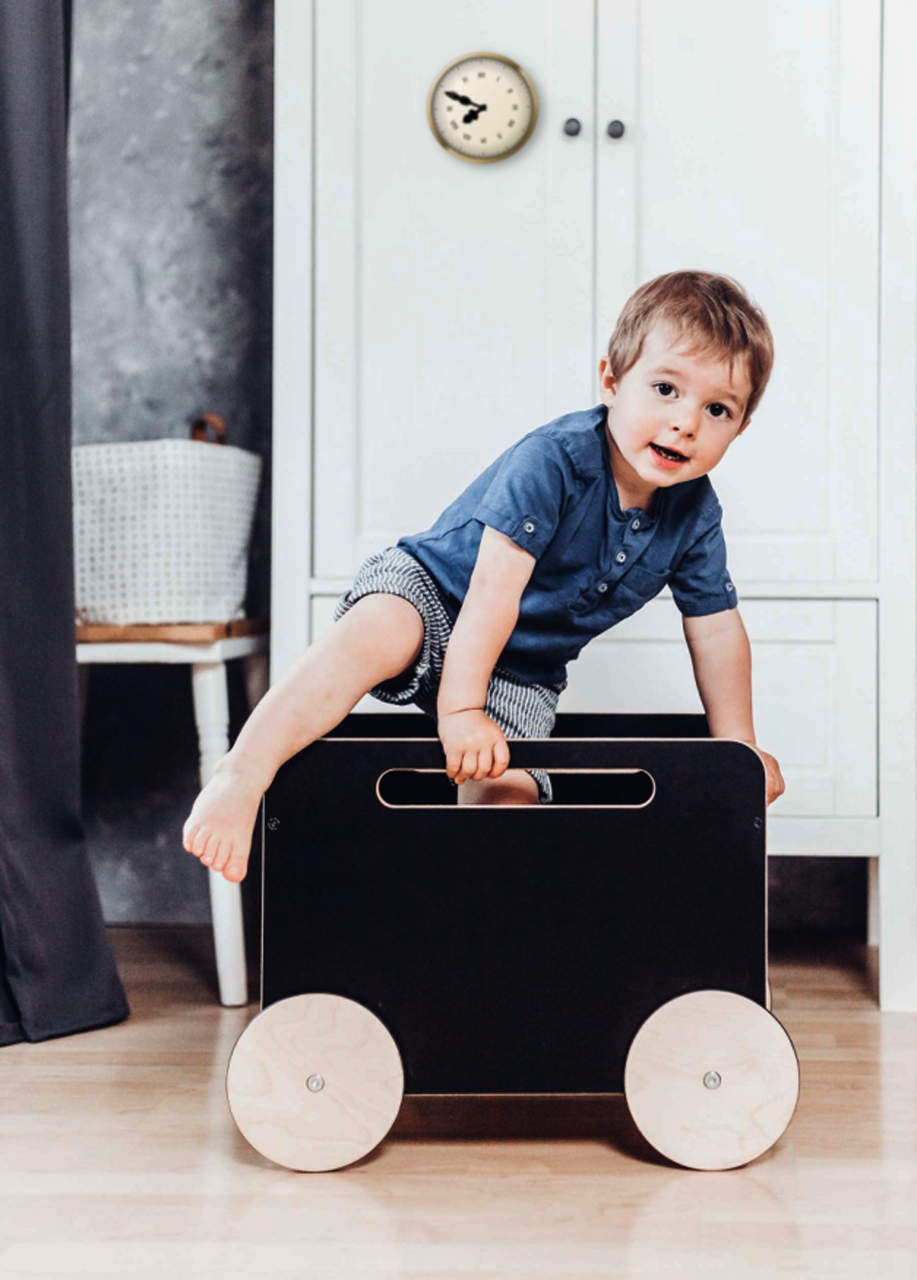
7:49
